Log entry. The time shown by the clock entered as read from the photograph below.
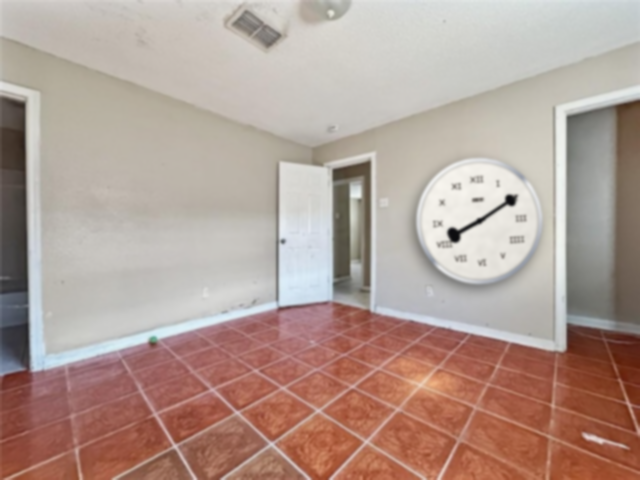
8:10
